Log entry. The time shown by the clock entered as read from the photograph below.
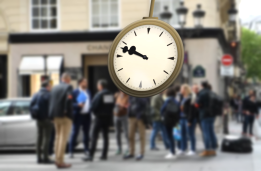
9:48
